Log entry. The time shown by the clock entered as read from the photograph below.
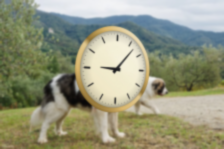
9:07
